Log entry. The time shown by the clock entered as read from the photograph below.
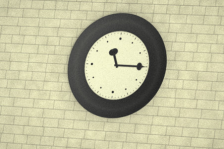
11:15
